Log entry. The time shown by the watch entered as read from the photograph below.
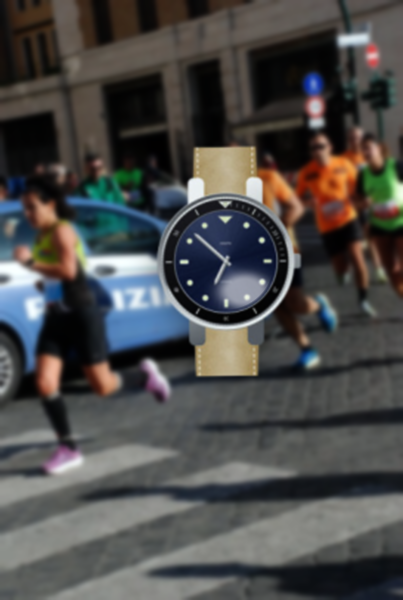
6:52
